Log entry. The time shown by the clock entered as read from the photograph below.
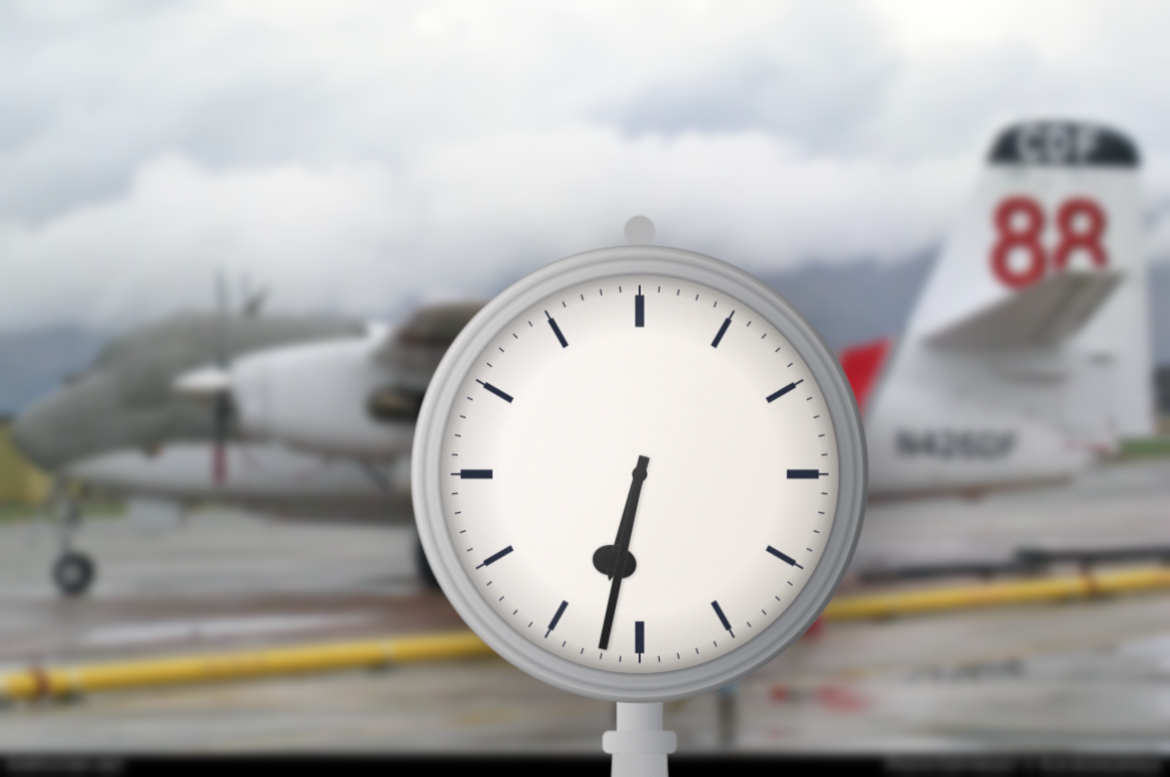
6:32
